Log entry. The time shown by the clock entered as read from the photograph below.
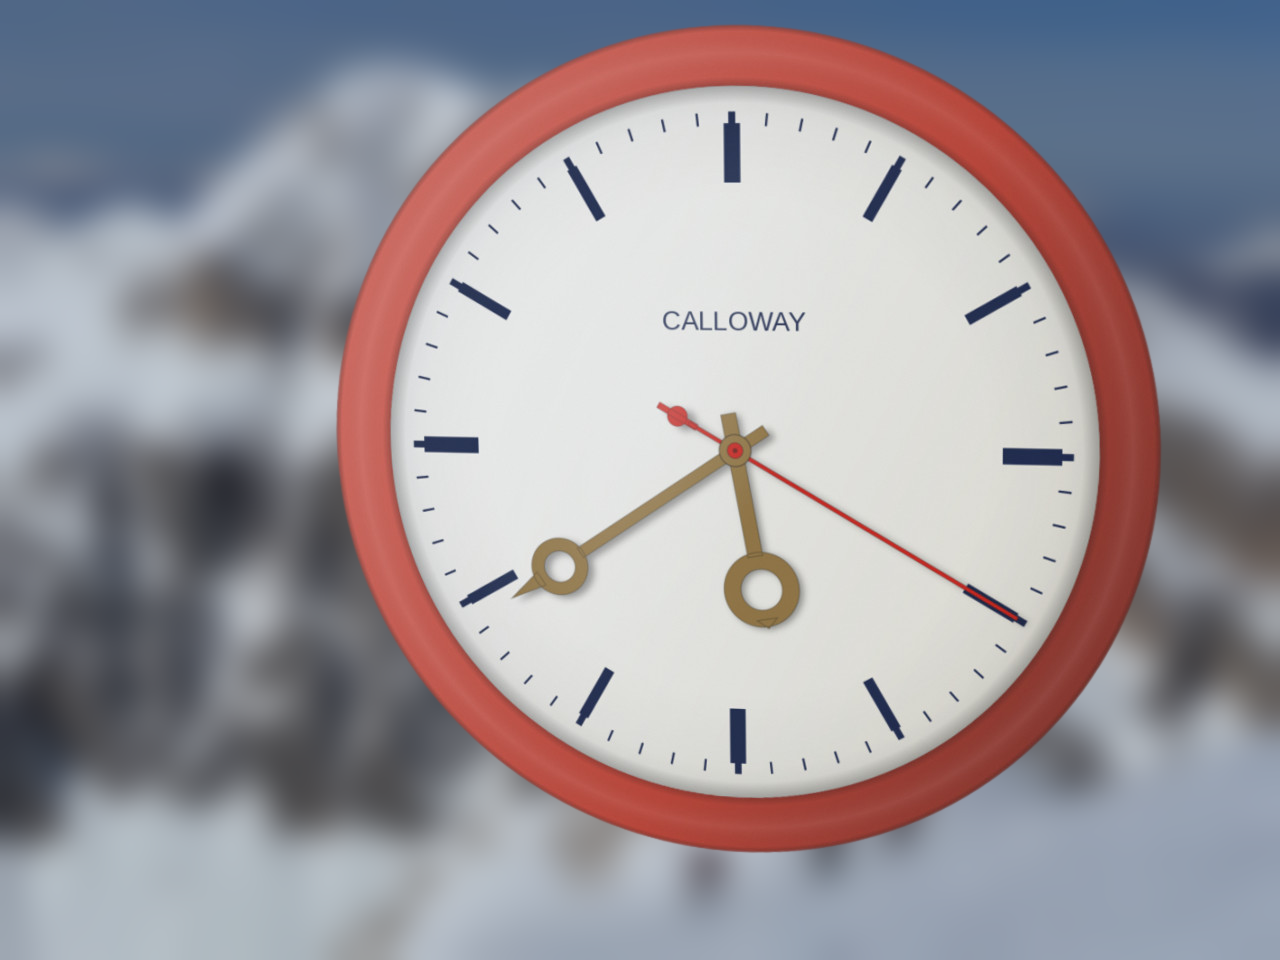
5:39:20
